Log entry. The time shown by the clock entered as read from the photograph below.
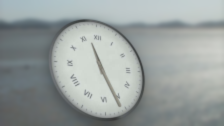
11:26
